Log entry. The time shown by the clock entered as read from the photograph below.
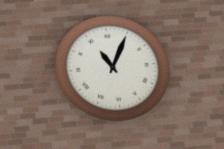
11:05
